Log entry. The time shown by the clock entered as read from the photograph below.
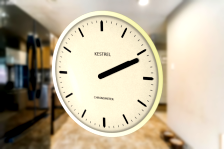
2:11
